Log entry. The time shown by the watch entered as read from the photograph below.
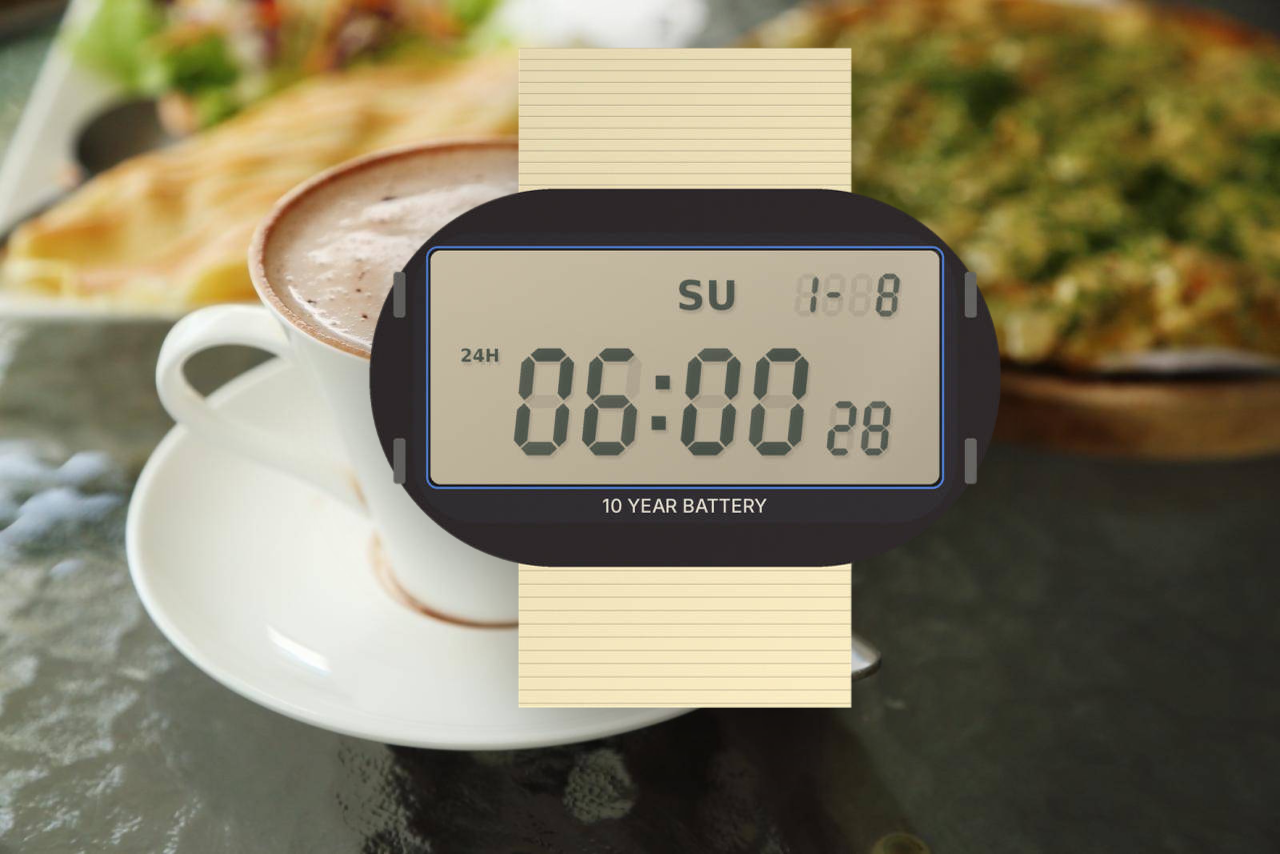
6:00:28
